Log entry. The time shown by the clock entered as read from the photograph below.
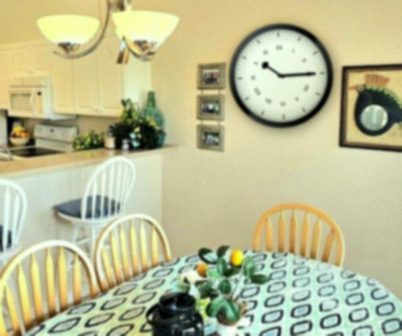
10:15
